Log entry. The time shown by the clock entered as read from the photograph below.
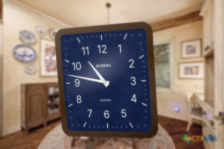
10:47
